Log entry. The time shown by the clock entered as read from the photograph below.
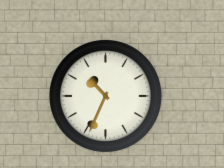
10:34
